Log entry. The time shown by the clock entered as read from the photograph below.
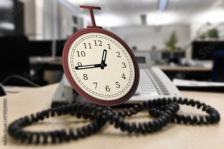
12:44
